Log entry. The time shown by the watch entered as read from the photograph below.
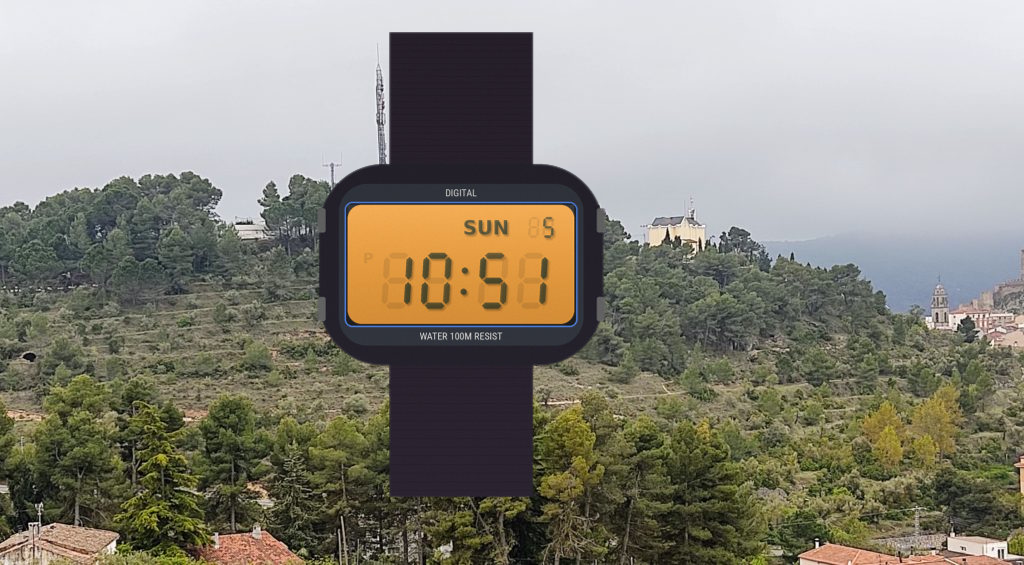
10:51
